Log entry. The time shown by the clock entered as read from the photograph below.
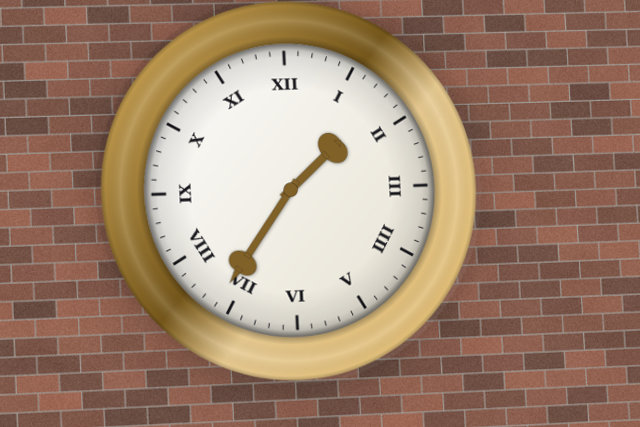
1:36
